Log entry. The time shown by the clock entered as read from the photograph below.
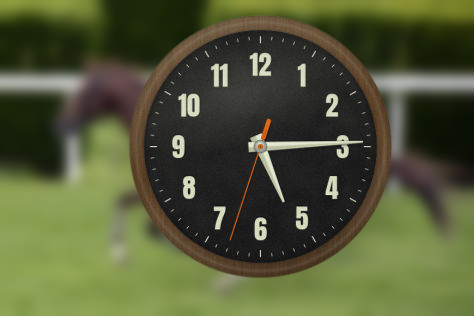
5:14:33
